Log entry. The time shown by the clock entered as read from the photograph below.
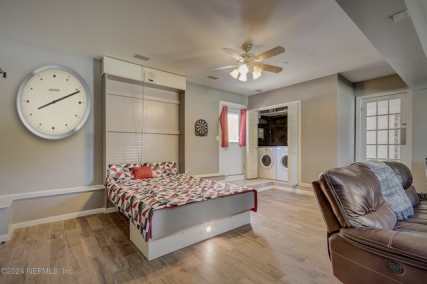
8:11
